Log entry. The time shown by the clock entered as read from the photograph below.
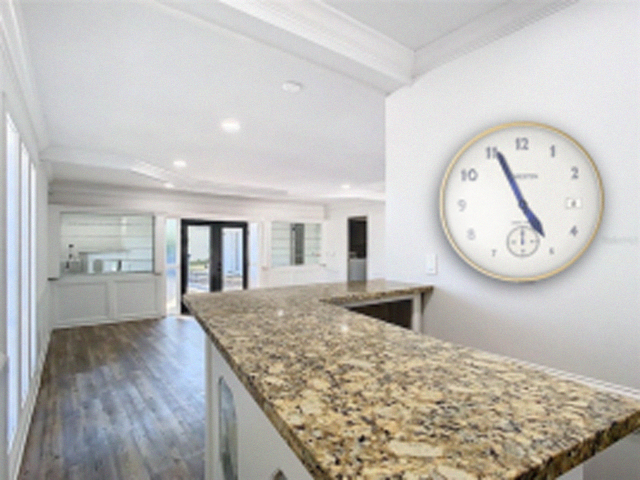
4:56
